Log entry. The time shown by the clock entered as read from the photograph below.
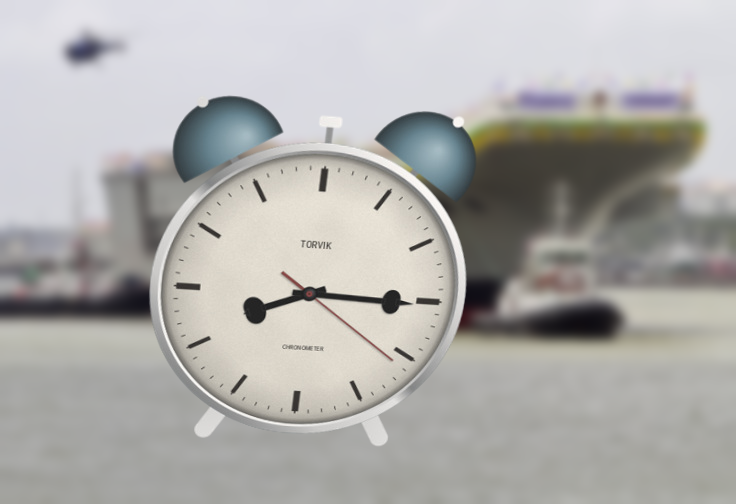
8:15:21
